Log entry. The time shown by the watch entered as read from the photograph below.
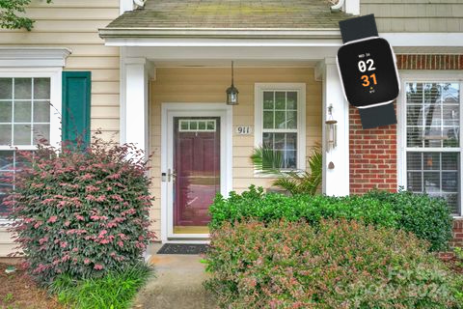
2:31
